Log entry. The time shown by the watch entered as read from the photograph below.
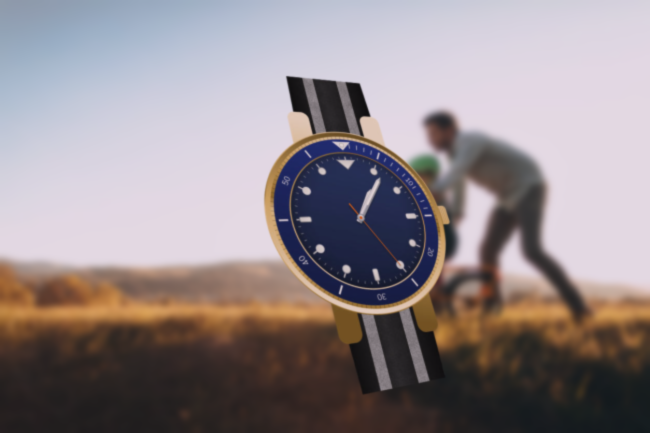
1:06:25
